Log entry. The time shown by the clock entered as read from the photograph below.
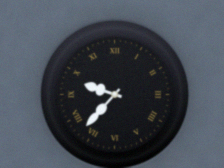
9:37
